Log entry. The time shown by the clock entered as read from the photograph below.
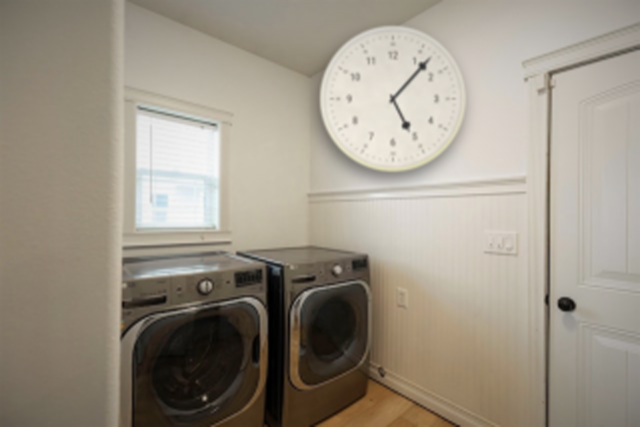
5:07
